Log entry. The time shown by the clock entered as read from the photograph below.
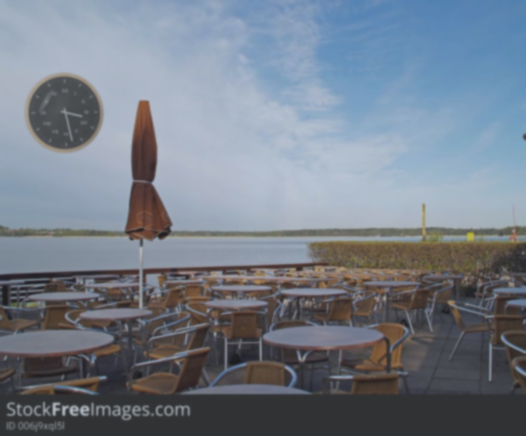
3:28
